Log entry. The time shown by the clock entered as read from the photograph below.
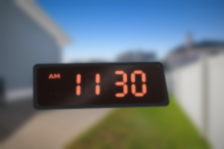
11:30
